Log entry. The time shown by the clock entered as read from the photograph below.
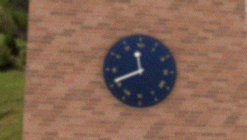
11:41
